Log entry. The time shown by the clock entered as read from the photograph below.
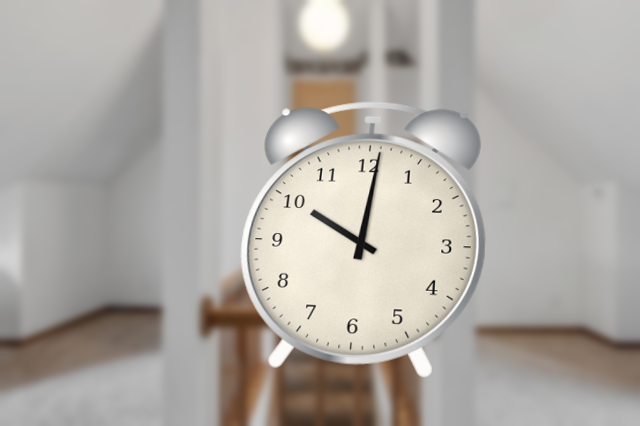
10:01
